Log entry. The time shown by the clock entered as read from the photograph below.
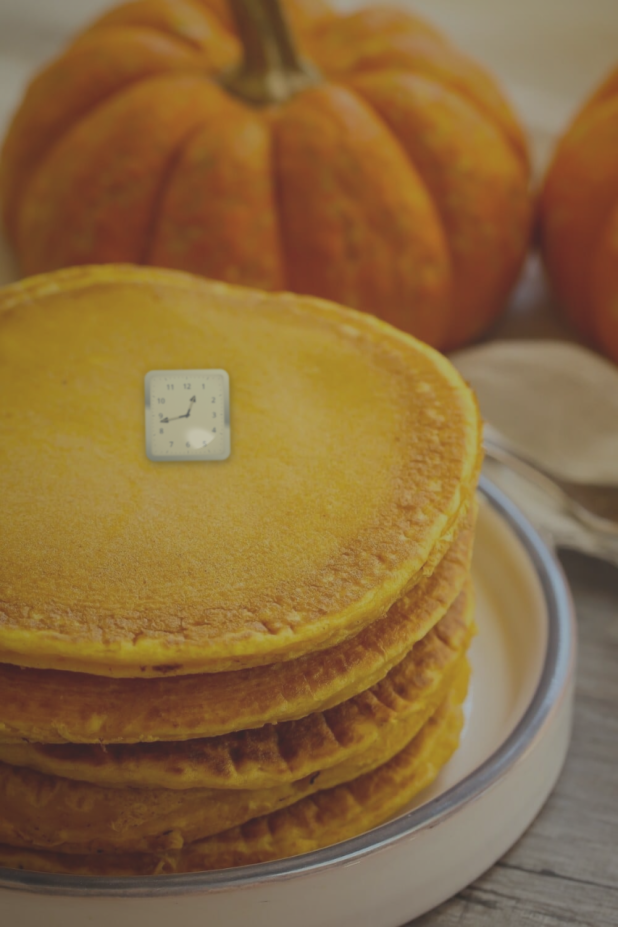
12:43
